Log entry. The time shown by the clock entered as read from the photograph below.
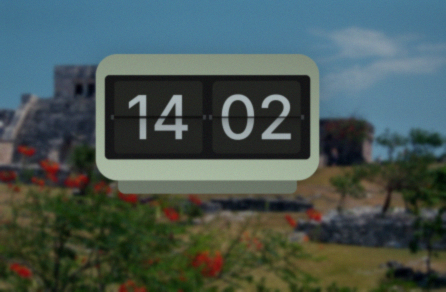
14:02
